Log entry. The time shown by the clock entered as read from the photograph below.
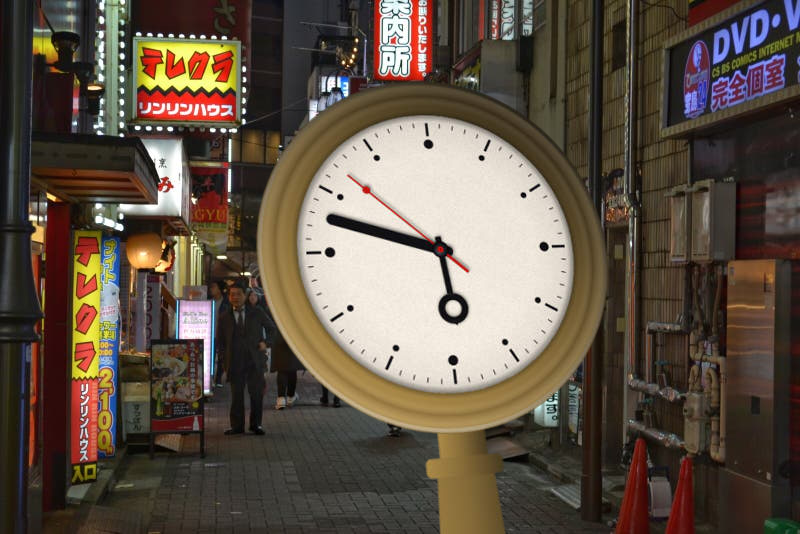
5:47:52
